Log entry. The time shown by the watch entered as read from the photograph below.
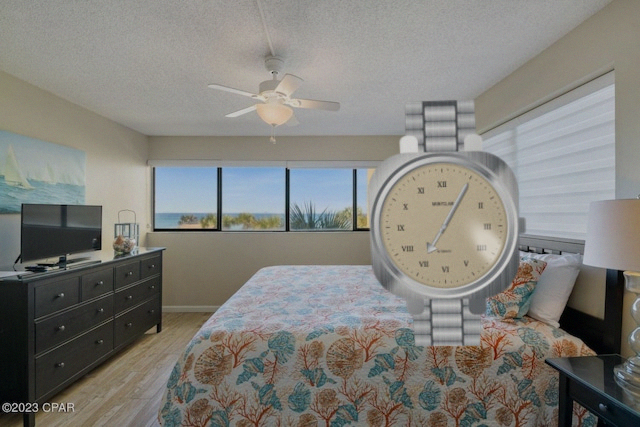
7:05
